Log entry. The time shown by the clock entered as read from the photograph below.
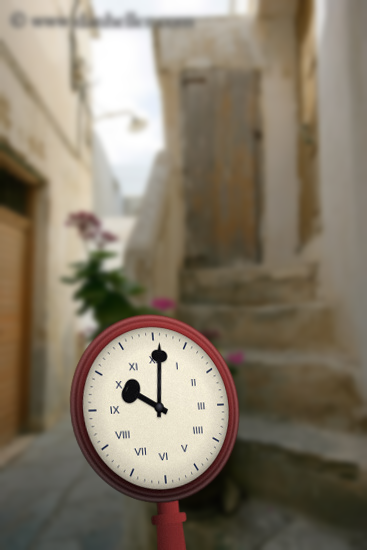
10:01
